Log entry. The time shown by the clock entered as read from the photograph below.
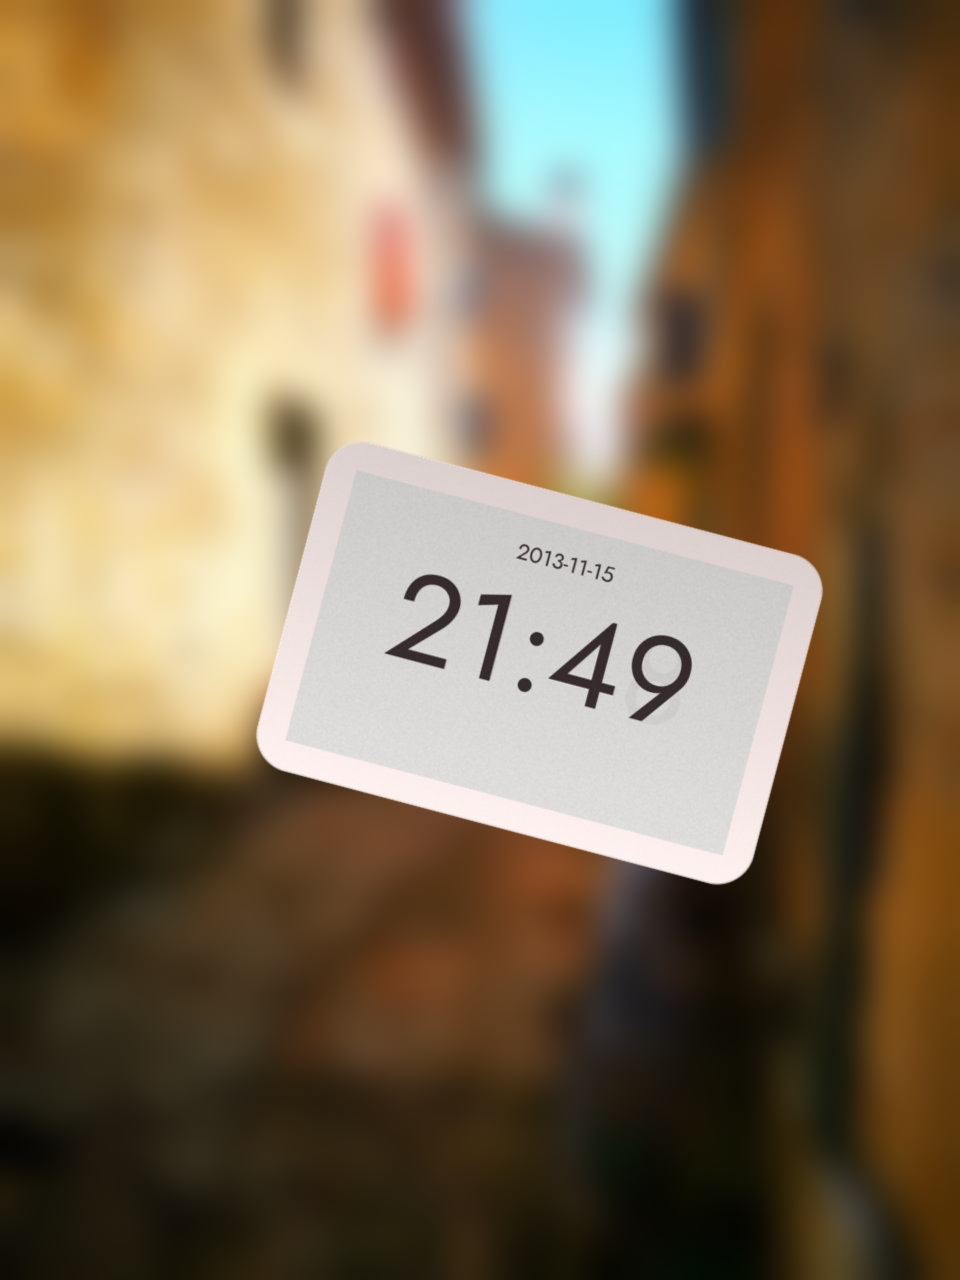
21:49
